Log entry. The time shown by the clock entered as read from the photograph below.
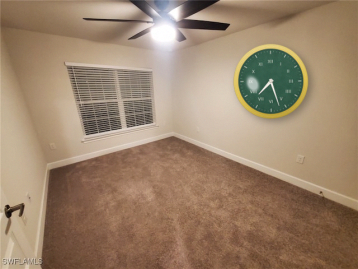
7:27
